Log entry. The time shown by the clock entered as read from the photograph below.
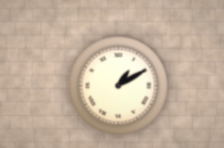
1:10
